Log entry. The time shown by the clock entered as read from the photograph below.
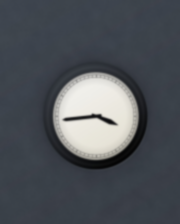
3:44
